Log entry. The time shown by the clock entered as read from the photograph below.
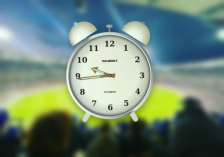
9:44
